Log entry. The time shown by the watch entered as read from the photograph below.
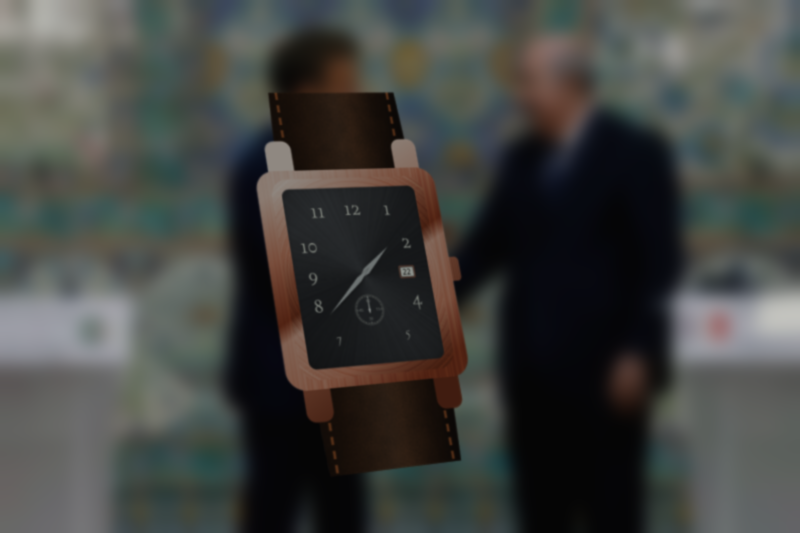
1:38
